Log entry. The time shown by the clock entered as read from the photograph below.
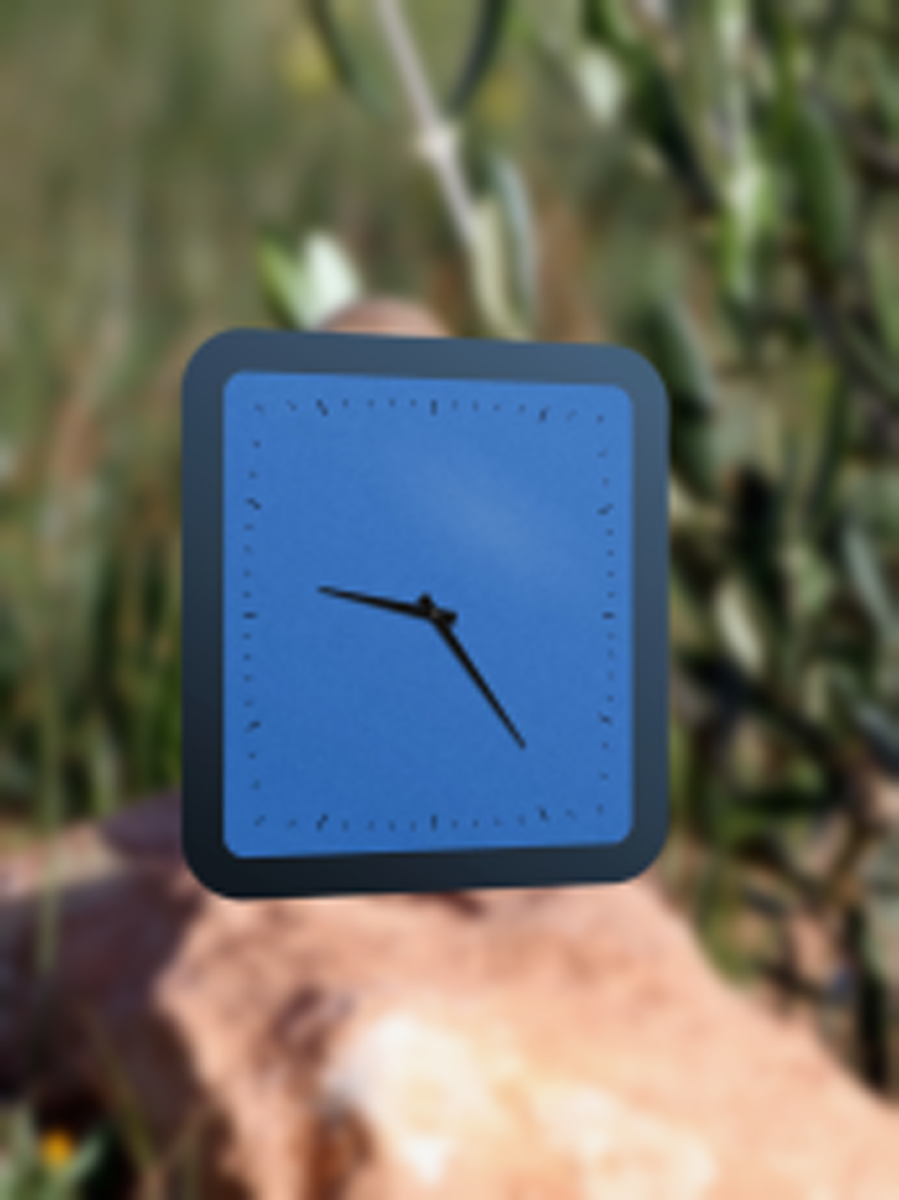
9:24
